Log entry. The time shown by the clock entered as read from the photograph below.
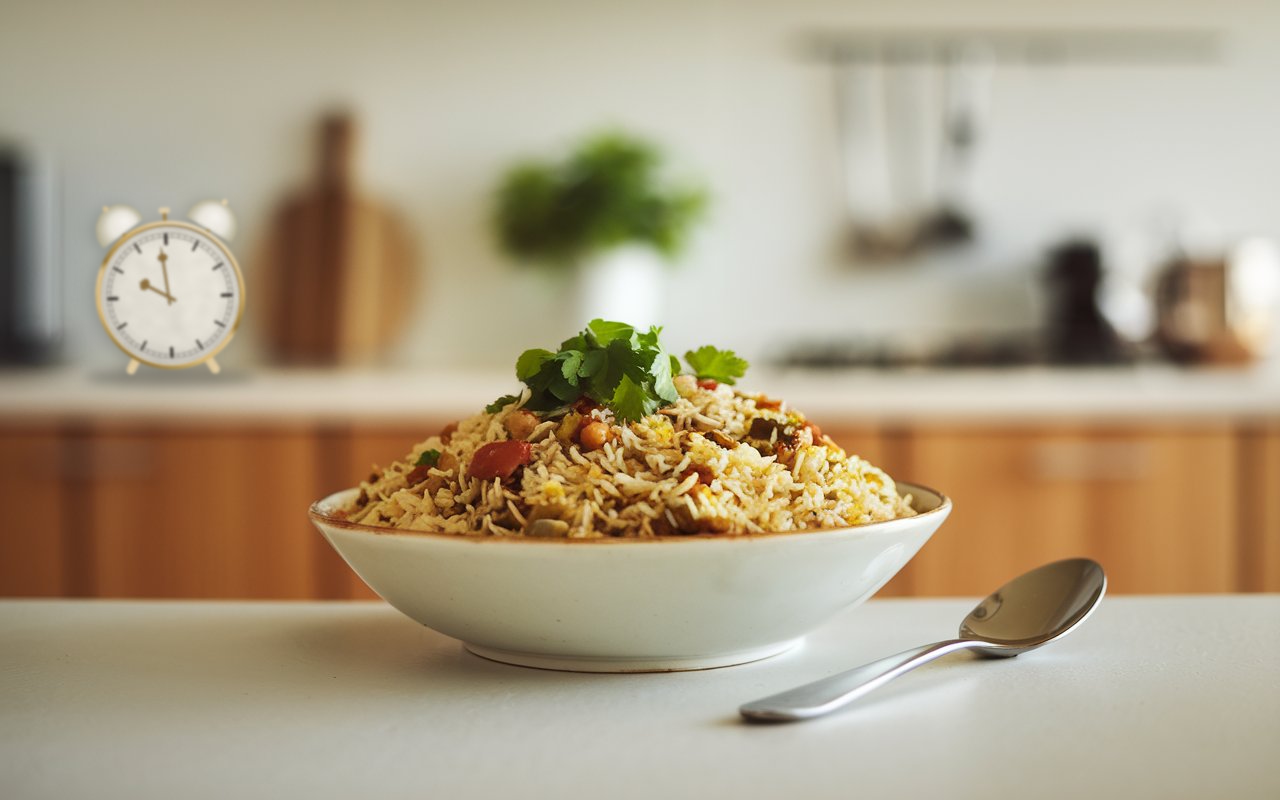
9:59
